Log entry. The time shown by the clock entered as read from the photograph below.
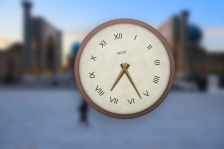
7:27
